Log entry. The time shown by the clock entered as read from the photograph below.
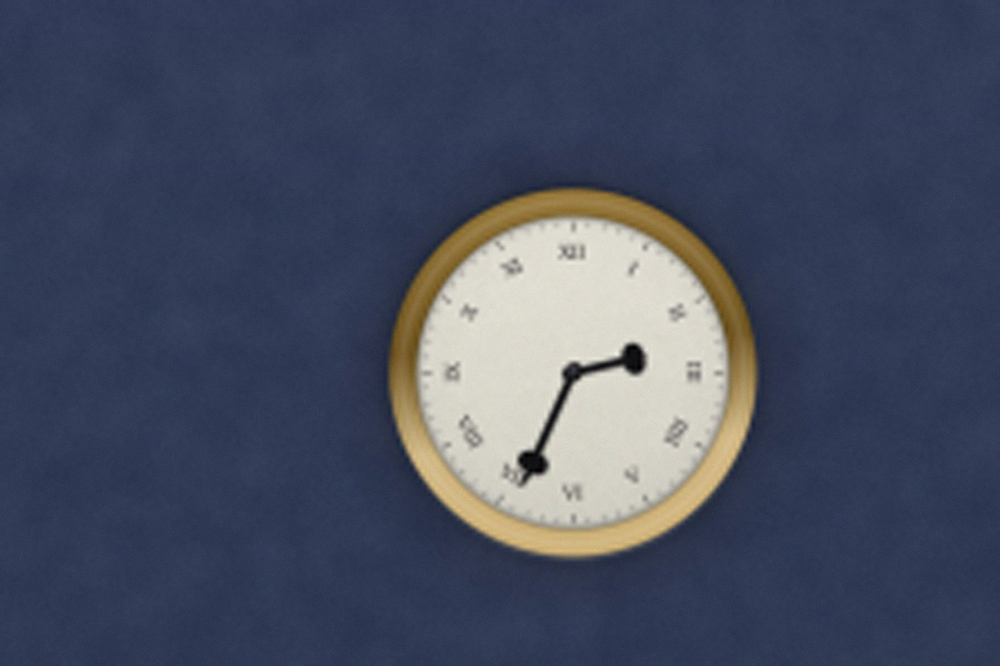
2:34
